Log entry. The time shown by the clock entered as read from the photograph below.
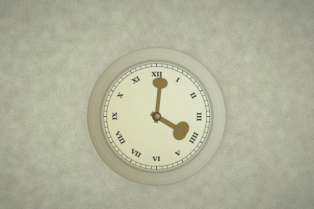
4:01
